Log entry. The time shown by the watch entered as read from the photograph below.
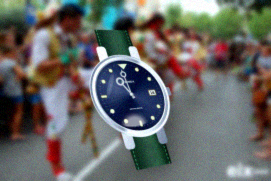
10:59
